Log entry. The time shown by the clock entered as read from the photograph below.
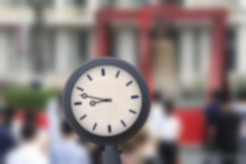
8:48
